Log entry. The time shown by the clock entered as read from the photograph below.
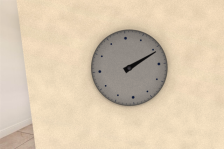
2:11
